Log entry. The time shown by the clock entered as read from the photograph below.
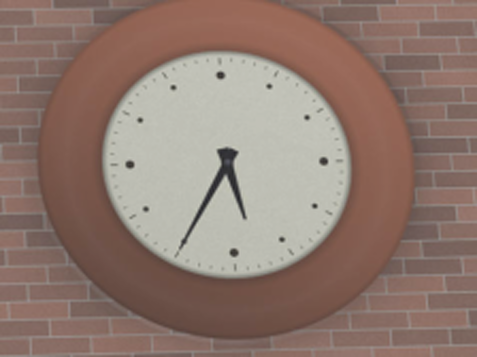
5:35
